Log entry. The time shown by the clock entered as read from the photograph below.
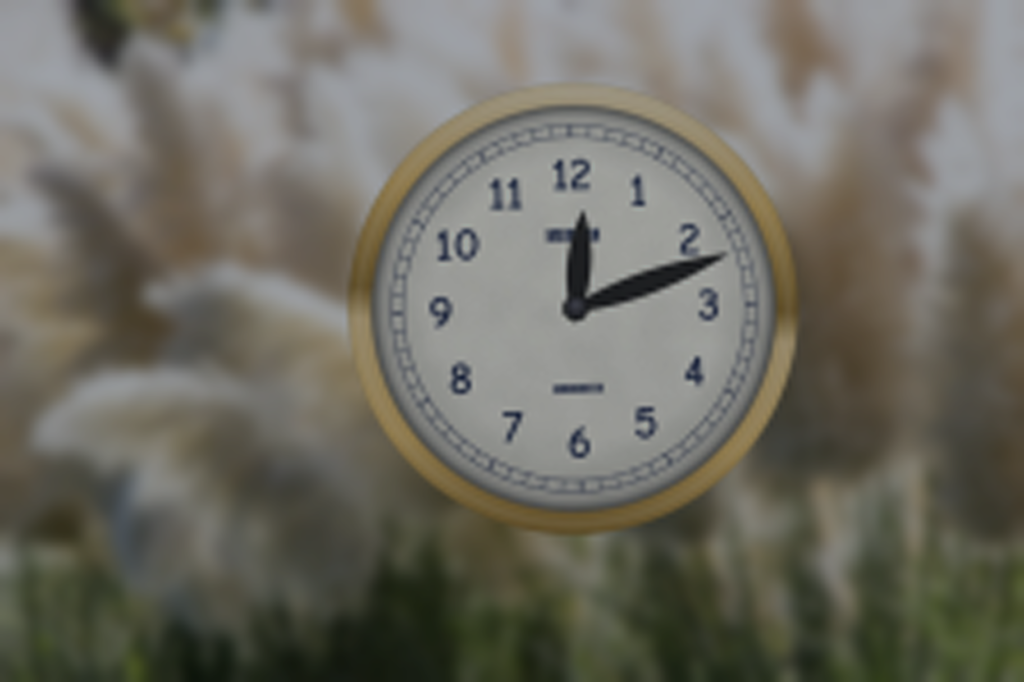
12:12
